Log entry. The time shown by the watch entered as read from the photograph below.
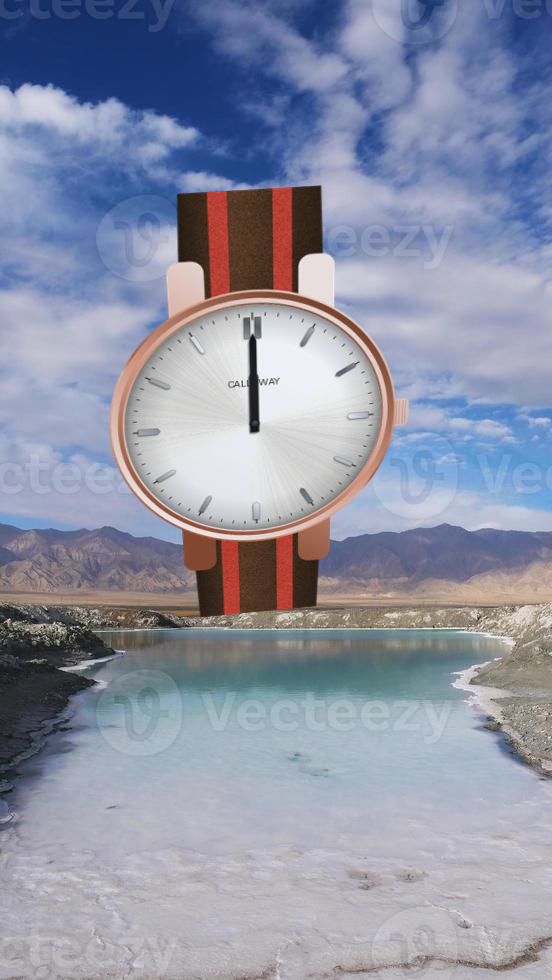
12:00
